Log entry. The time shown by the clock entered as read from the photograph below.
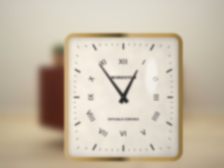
12:54
